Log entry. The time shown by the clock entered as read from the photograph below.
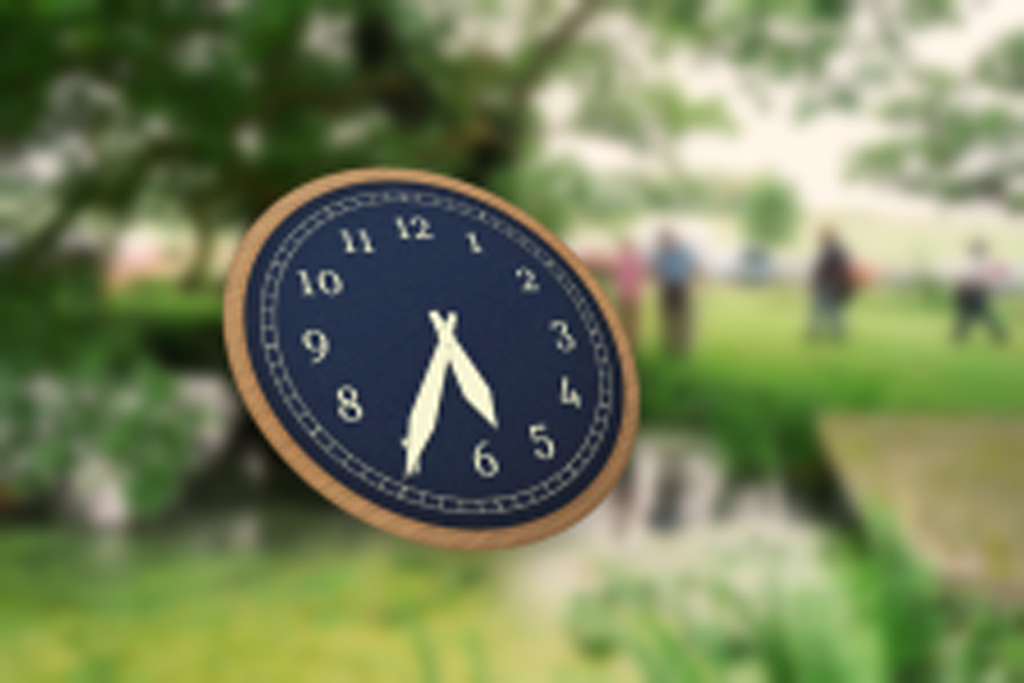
5:35
